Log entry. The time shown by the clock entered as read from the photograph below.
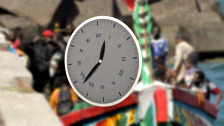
12:38
